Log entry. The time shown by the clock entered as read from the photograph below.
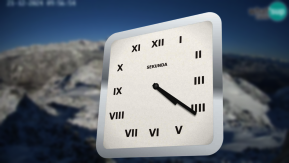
4:21
